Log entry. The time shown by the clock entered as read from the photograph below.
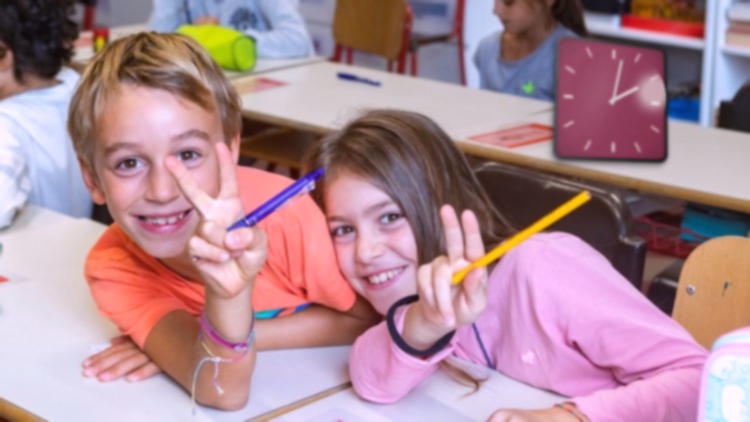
2:02
